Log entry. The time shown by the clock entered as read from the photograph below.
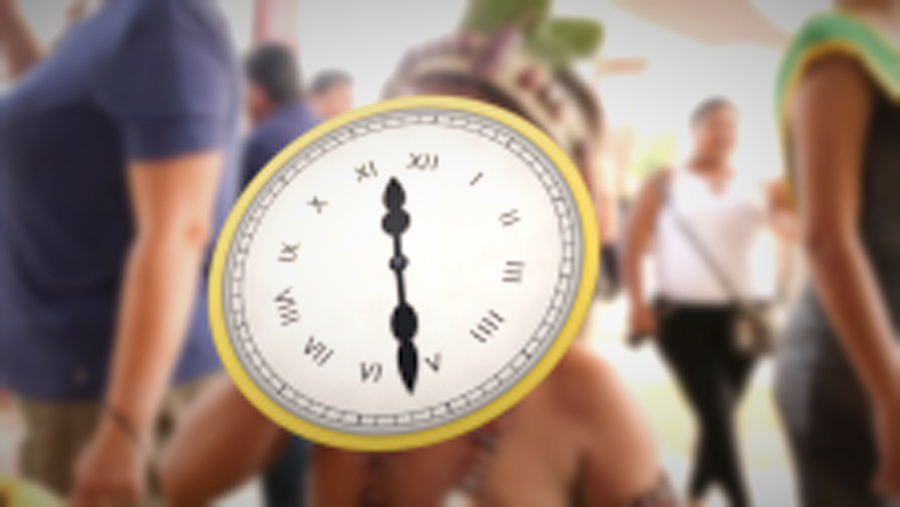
11:27
